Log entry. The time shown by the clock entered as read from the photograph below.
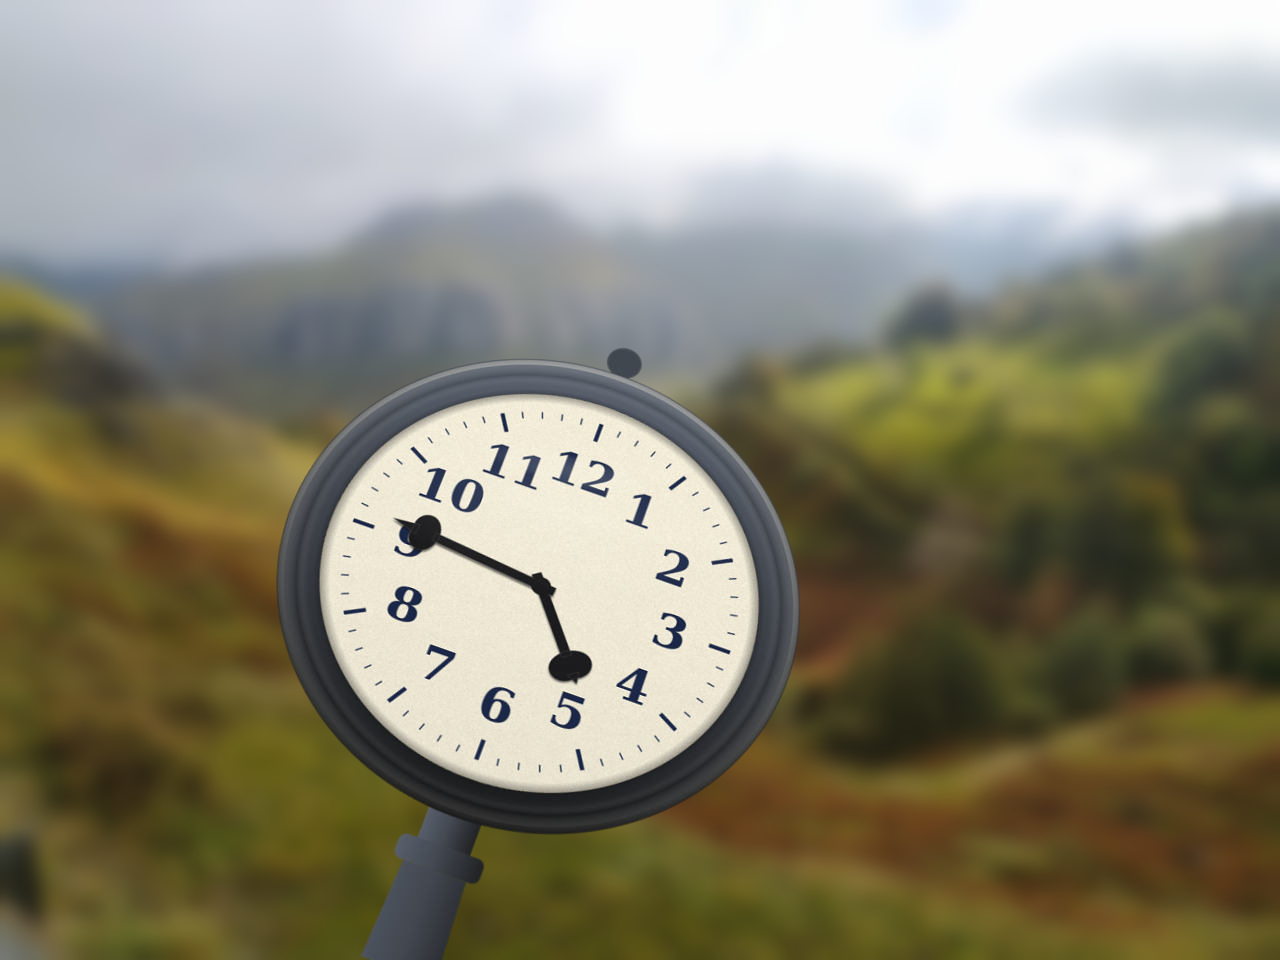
4:46
